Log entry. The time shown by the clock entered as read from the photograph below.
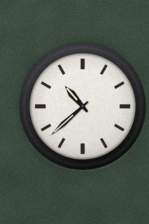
10:38
